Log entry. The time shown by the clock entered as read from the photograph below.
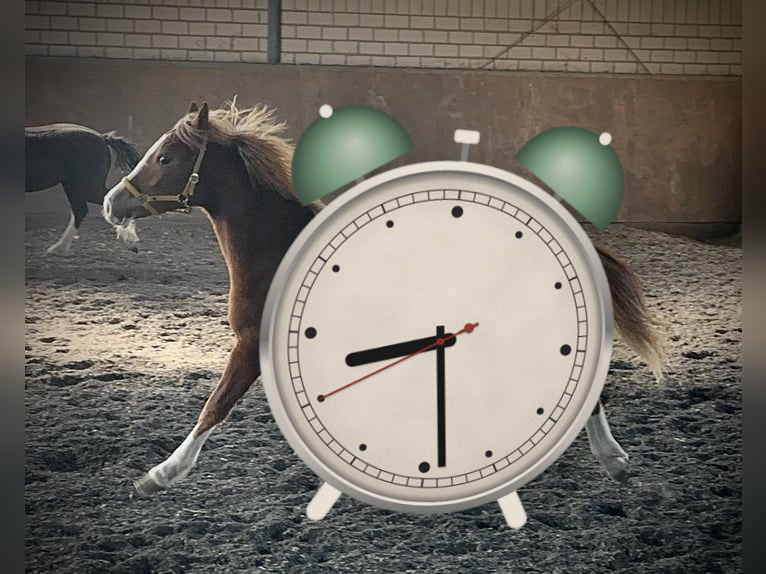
8:28:40
